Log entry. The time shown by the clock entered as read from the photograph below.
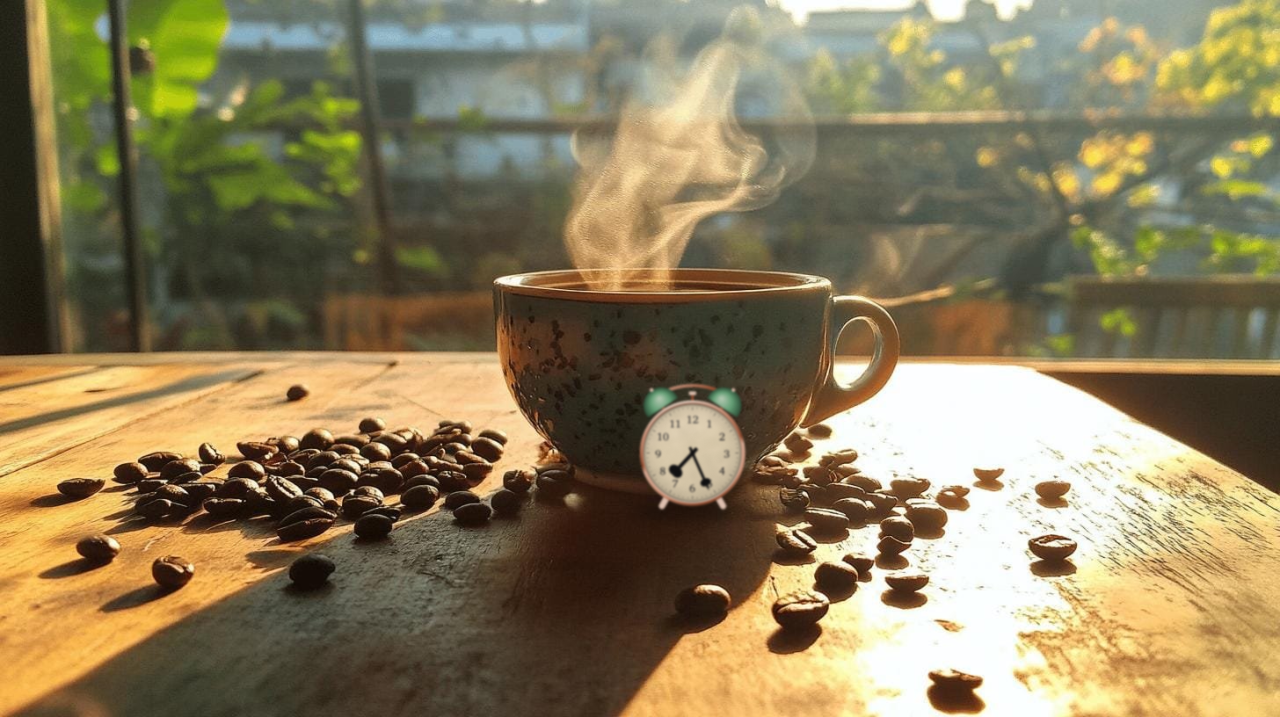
7:26
